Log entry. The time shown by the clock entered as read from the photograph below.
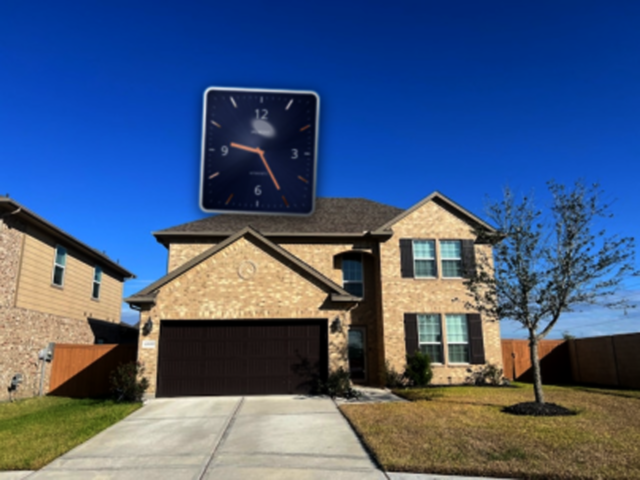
9:25
